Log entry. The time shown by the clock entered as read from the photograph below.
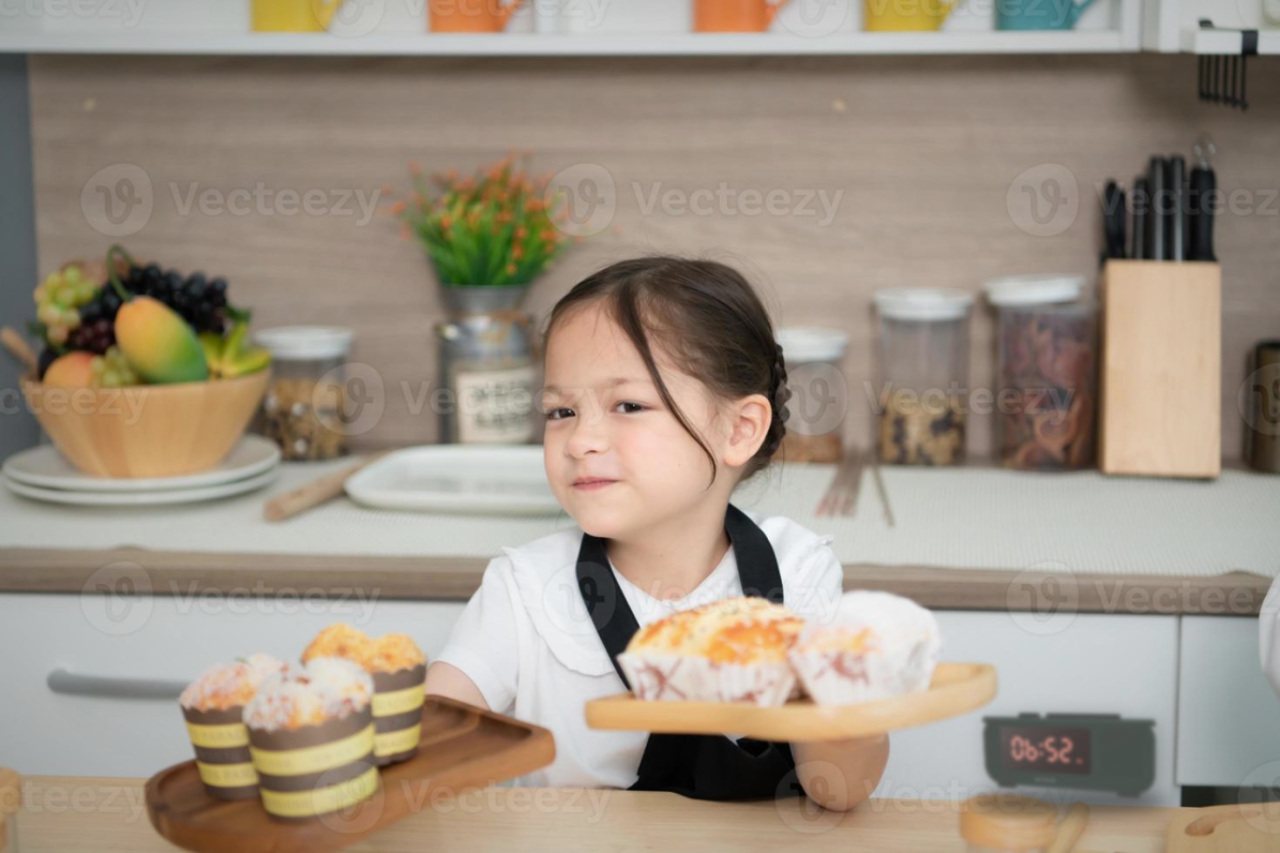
6:52
